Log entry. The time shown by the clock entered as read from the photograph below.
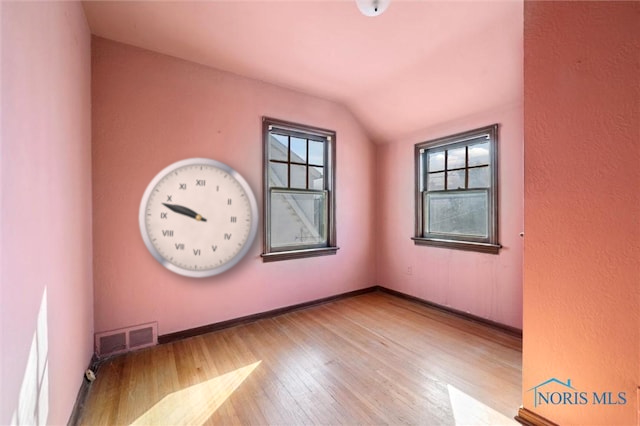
9:48
